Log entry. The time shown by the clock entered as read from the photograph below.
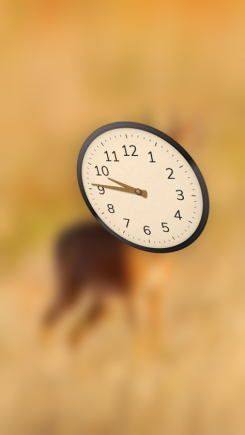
9:46
